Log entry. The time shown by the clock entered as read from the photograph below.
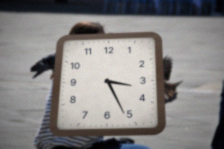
3:26
